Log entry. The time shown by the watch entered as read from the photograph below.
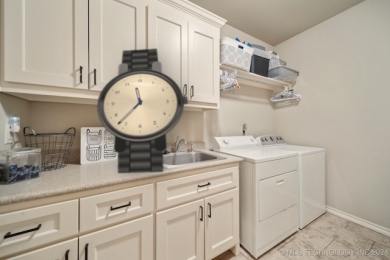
11:37
